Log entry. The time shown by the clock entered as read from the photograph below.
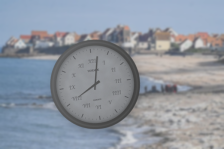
8:02
